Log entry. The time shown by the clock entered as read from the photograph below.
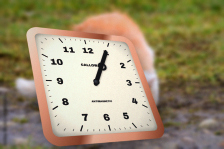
1:05
